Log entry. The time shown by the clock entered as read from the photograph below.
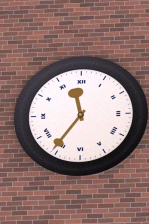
11:36
